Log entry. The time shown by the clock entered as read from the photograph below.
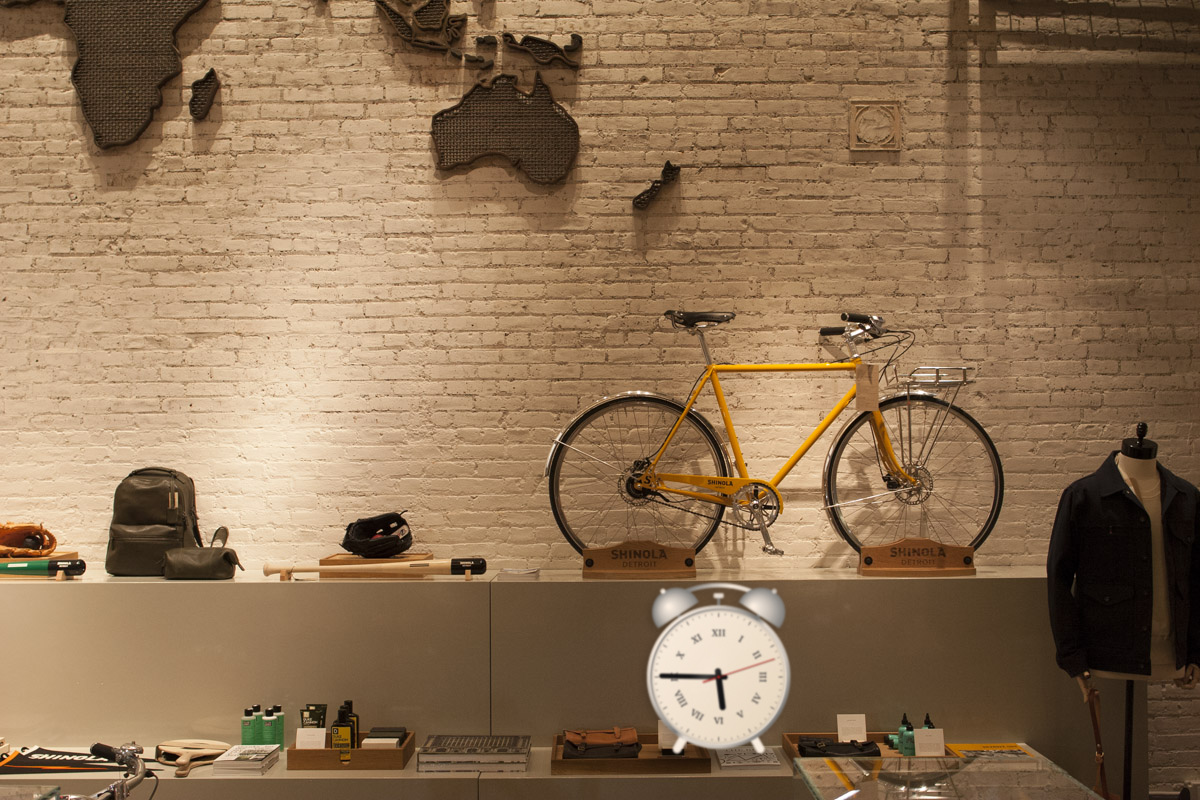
5:45:12
